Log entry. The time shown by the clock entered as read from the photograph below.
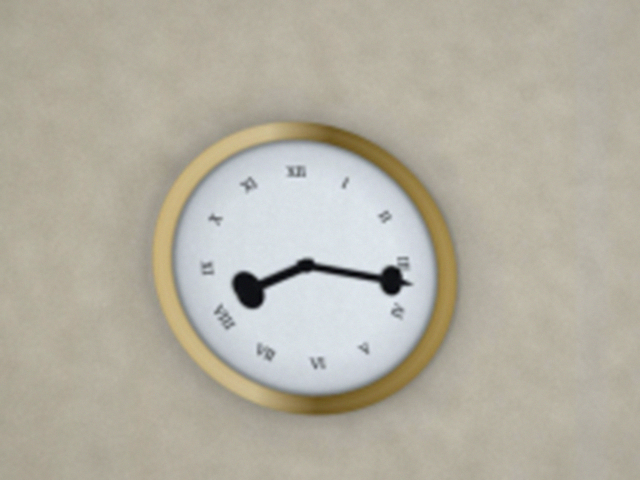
8:17
